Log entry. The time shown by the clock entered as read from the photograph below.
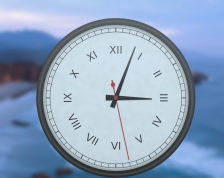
3:03:28
